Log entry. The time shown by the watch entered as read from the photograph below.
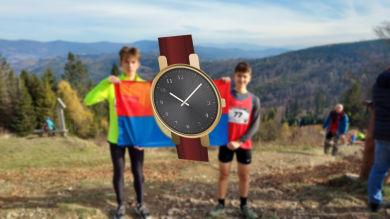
10:08
